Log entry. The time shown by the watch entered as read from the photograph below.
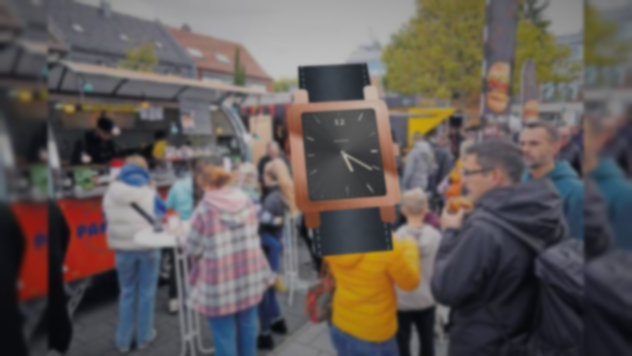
5:21
